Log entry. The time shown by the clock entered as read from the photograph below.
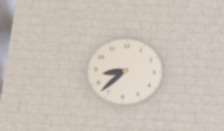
8:37
